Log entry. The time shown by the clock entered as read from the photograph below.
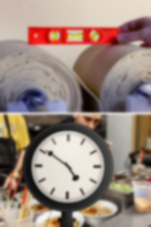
4:51
